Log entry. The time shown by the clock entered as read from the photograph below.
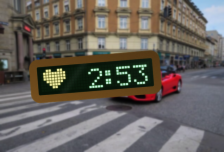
2:53
